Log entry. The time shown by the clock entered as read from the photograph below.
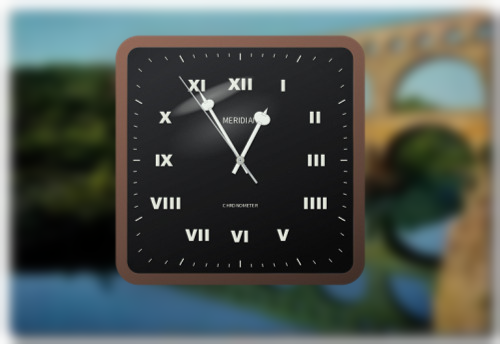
12:54:54
